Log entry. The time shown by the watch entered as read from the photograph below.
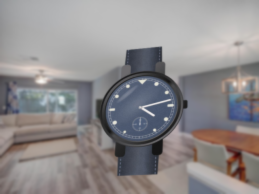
4:13
